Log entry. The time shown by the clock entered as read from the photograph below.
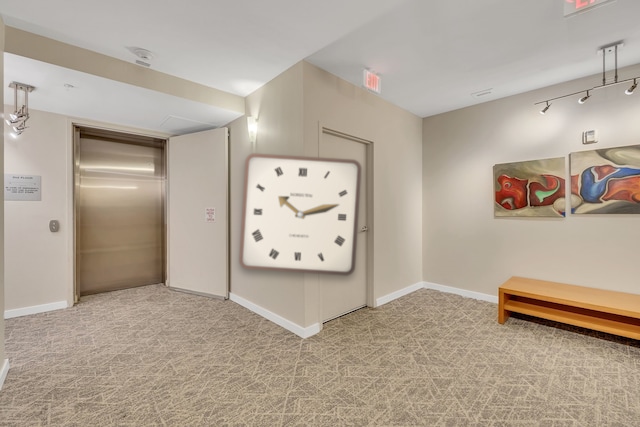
10:12
